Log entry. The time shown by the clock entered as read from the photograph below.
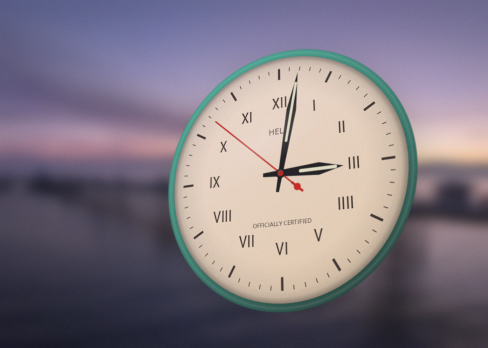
3:01:52
